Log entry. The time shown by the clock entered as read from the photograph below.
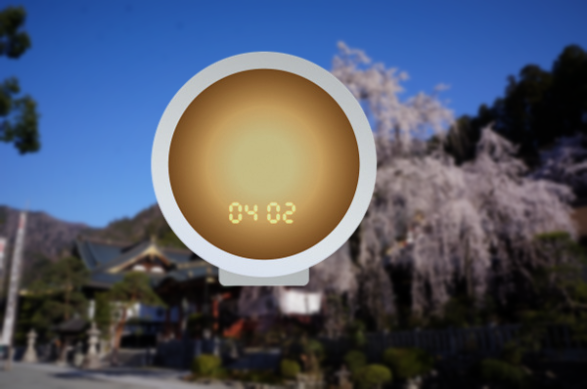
4:02
